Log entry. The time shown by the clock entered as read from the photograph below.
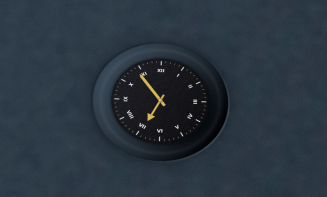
6:54
